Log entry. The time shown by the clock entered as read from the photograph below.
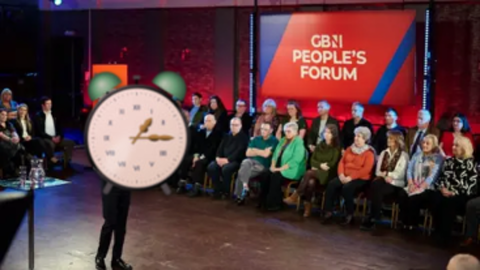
1:15
